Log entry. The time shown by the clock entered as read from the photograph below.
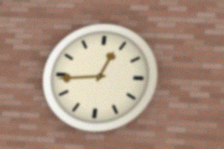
12:44
